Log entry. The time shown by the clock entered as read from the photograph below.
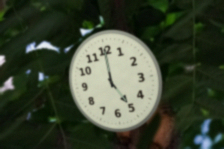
5:00
